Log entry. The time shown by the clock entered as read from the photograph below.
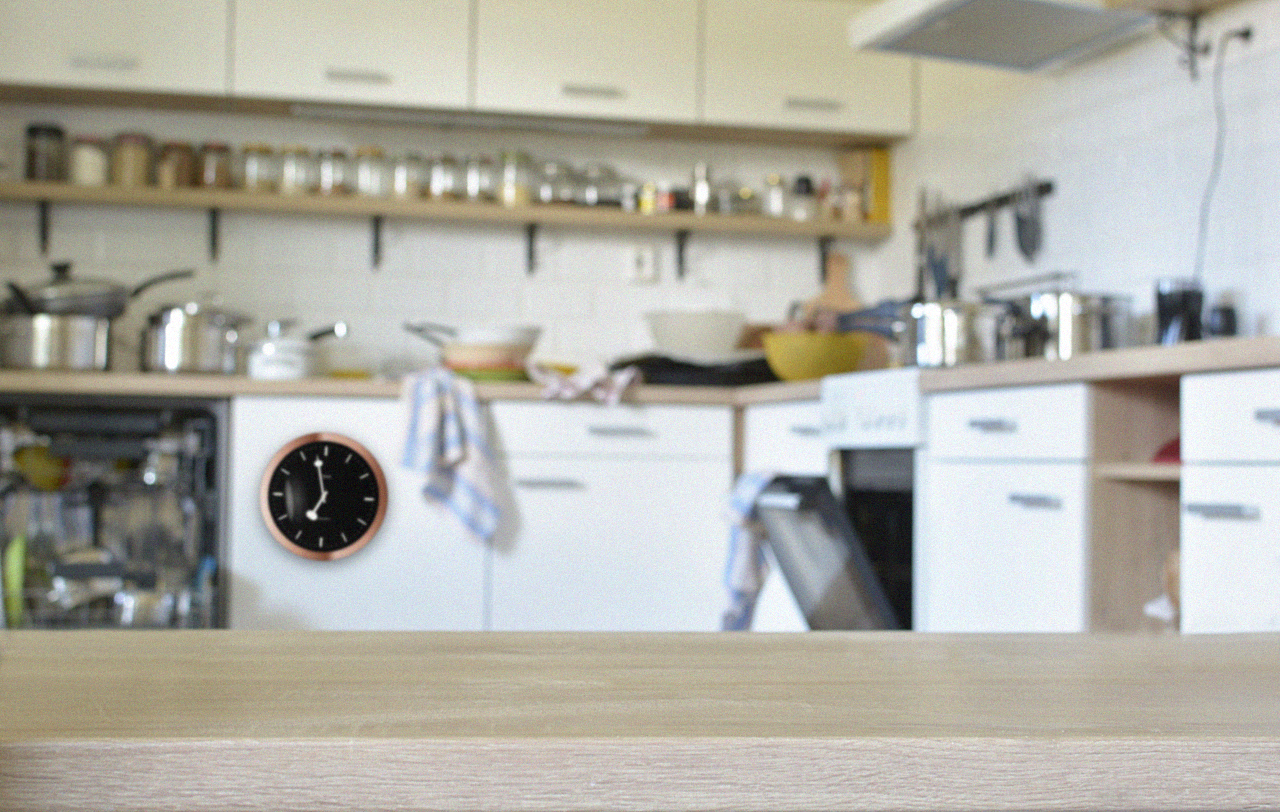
6:58
